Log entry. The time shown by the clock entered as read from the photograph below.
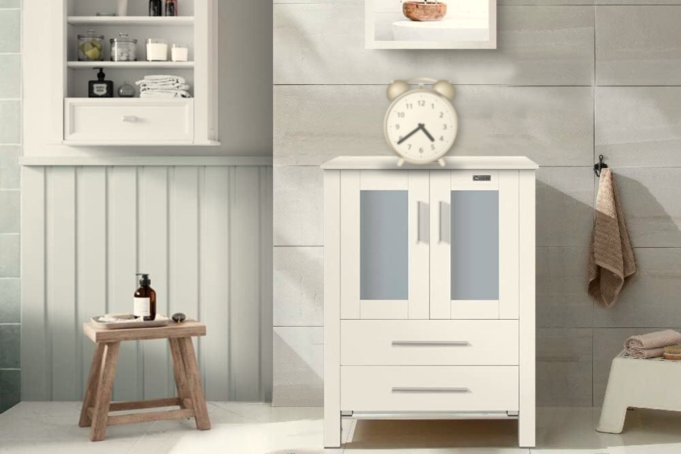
4:39
